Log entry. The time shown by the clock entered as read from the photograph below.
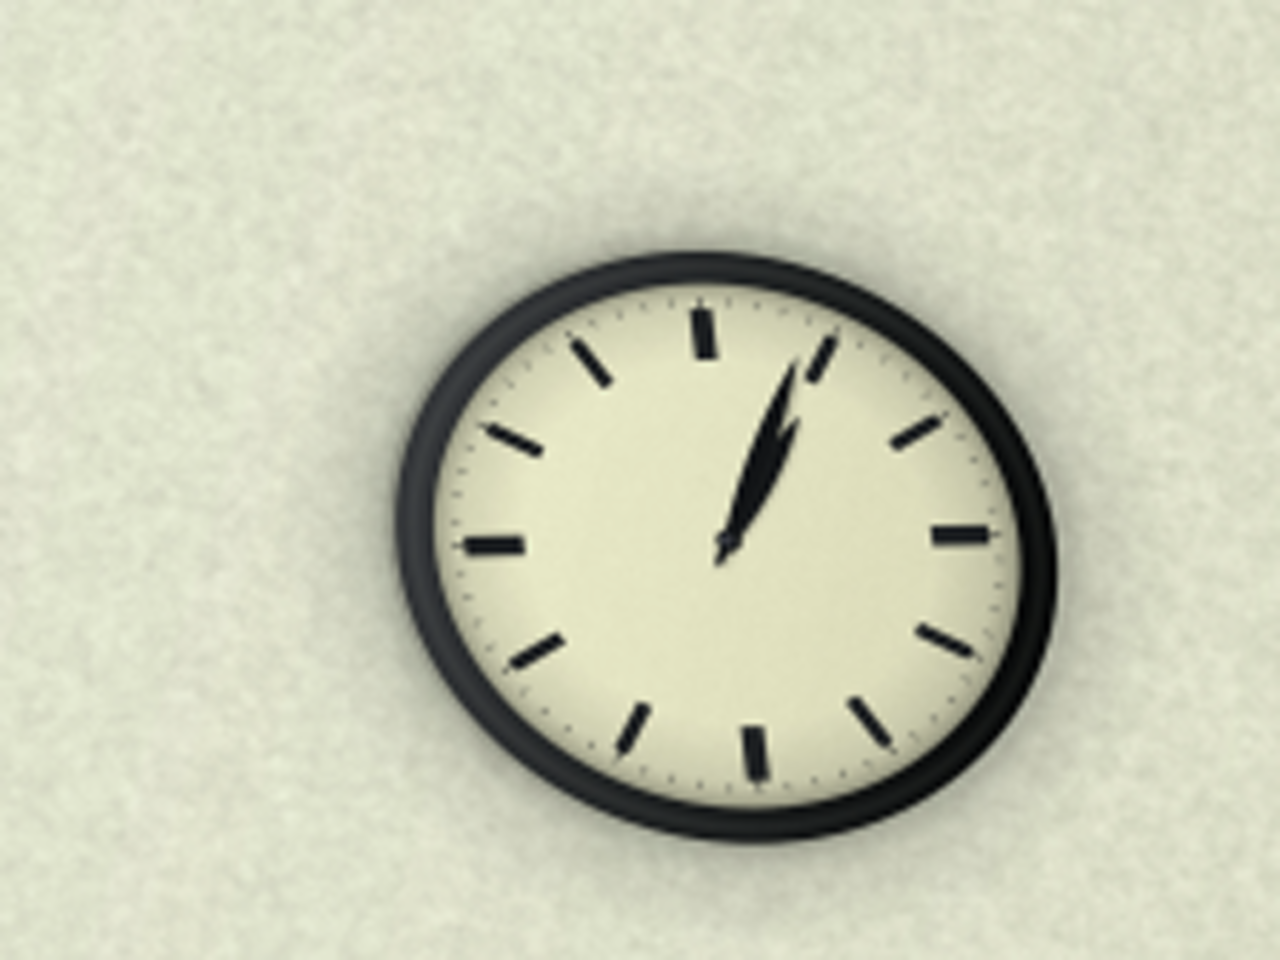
1:04
